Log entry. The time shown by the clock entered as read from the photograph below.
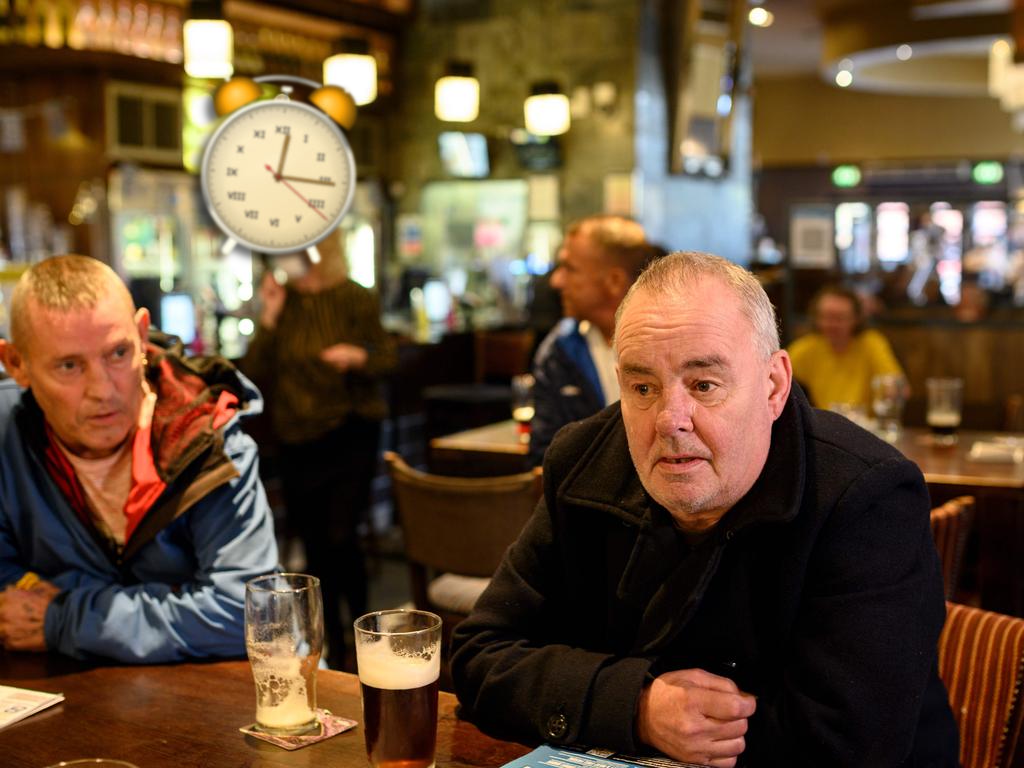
12:15:21
